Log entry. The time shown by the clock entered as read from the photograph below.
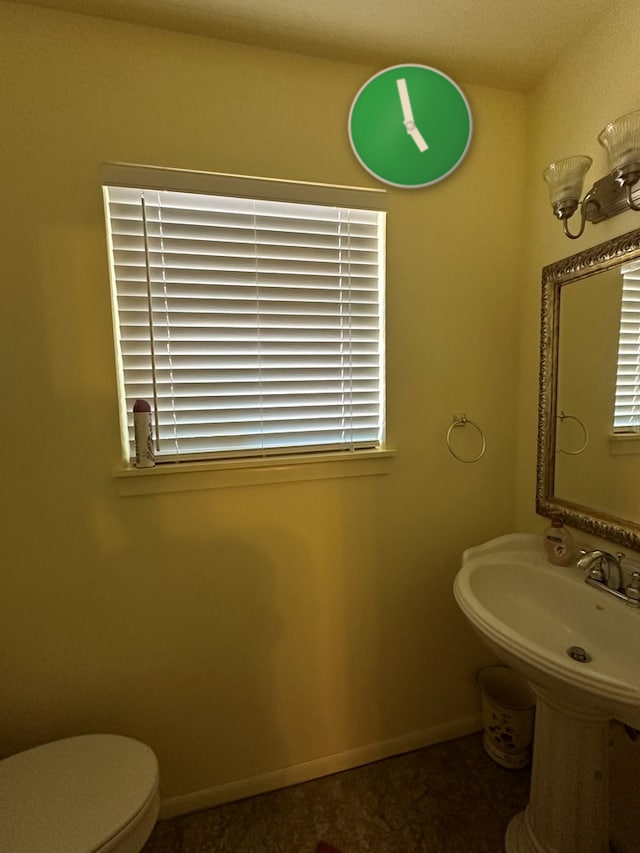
4:58
